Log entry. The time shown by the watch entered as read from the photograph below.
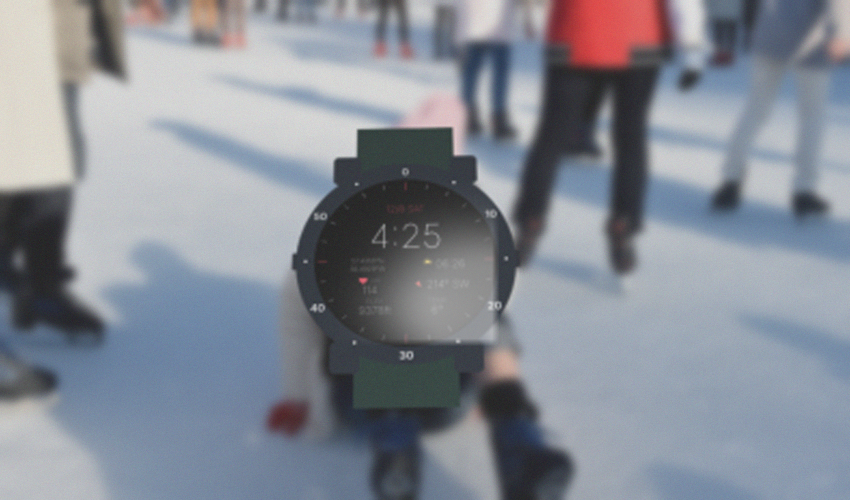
4:25
